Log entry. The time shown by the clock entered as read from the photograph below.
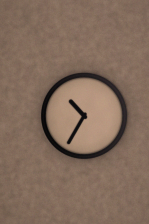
10:35
